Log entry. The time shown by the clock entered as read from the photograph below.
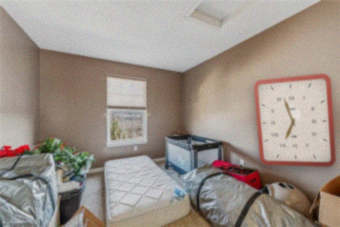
6:57
